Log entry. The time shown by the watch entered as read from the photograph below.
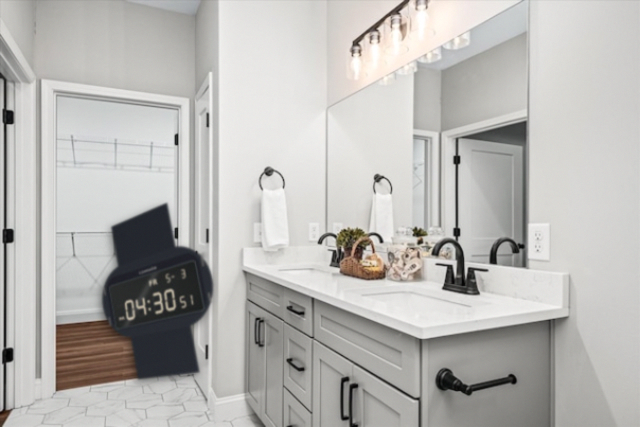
4:30
